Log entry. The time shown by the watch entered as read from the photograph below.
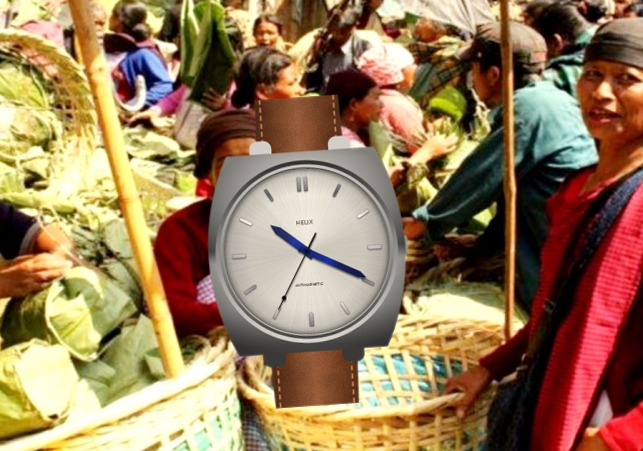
10:19:35
